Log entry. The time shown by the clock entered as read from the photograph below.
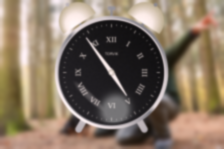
4:54
